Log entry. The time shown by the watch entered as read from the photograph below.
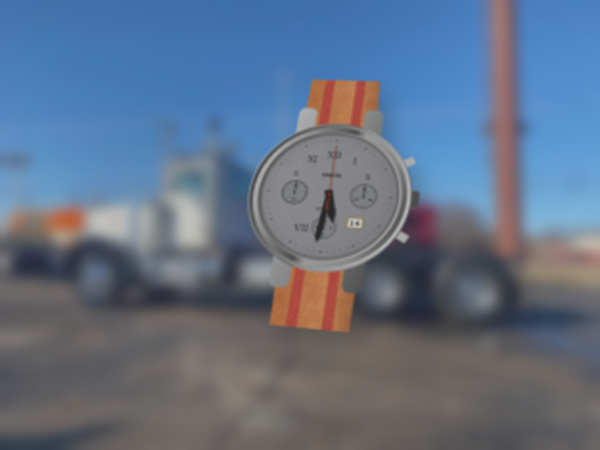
5:31
